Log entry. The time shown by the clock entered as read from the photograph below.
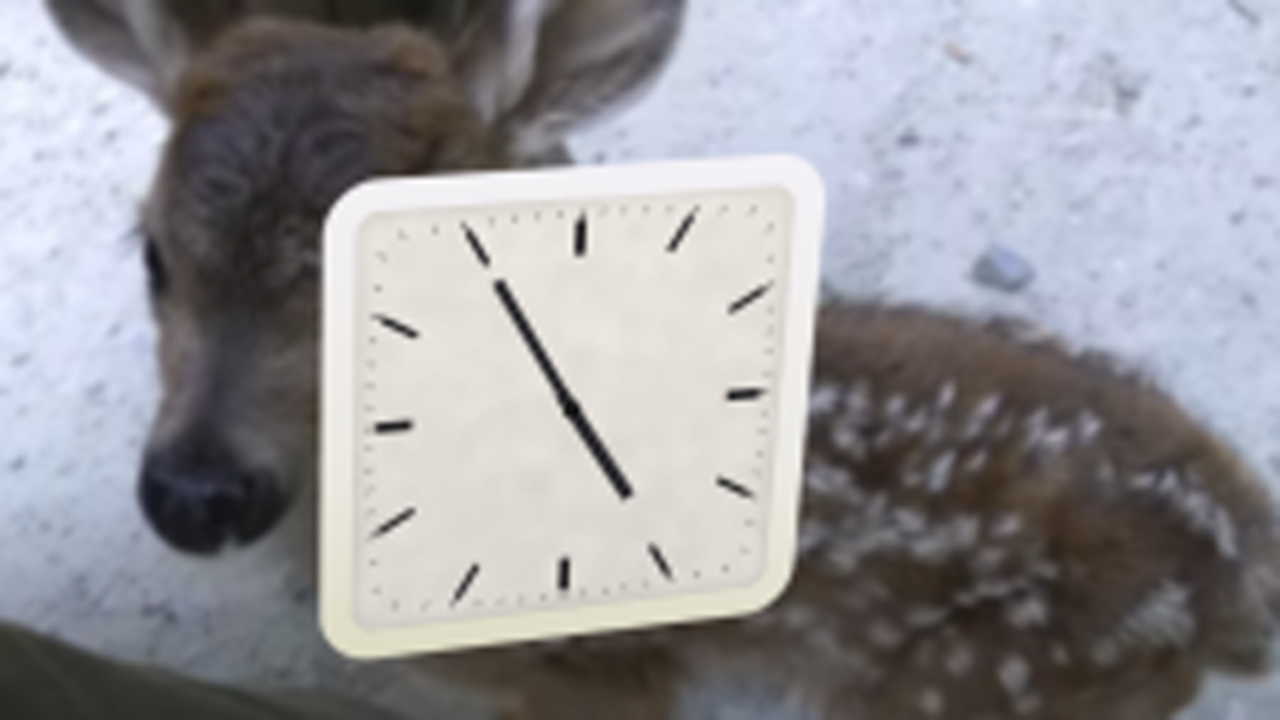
4:55
